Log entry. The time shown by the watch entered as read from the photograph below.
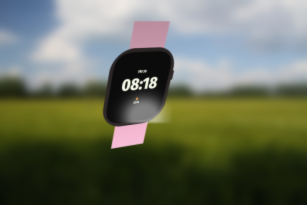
8:18
